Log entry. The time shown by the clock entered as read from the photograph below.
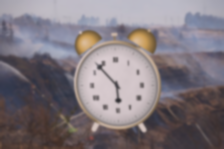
5:53
